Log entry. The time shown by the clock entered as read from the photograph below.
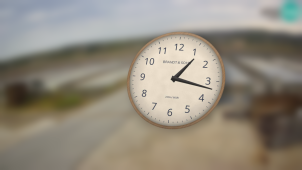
1:17
